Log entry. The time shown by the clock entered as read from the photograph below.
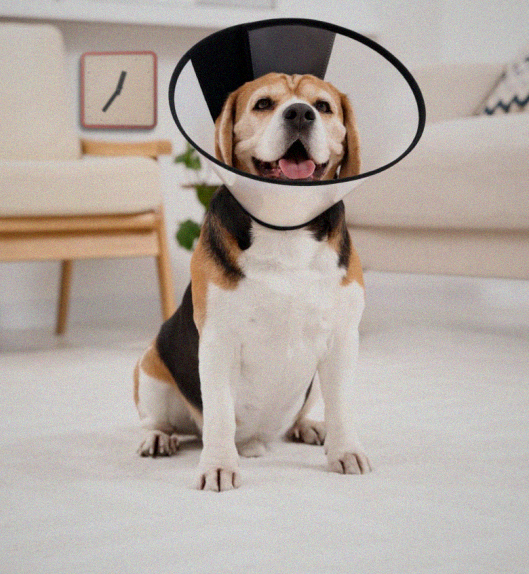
12:36
